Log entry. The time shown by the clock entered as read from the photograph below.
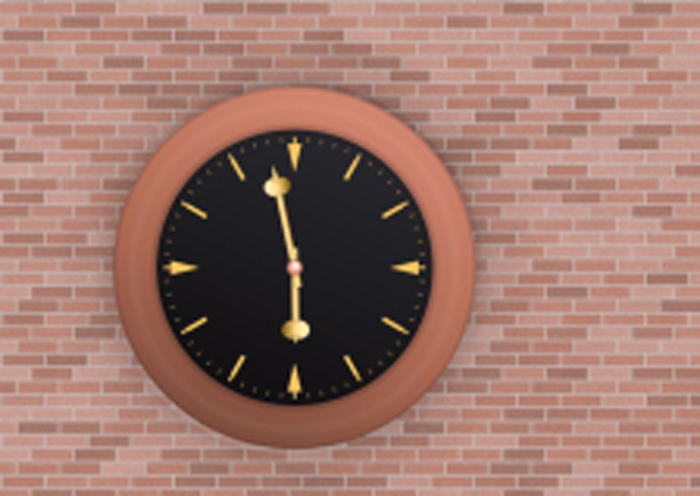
5:58
